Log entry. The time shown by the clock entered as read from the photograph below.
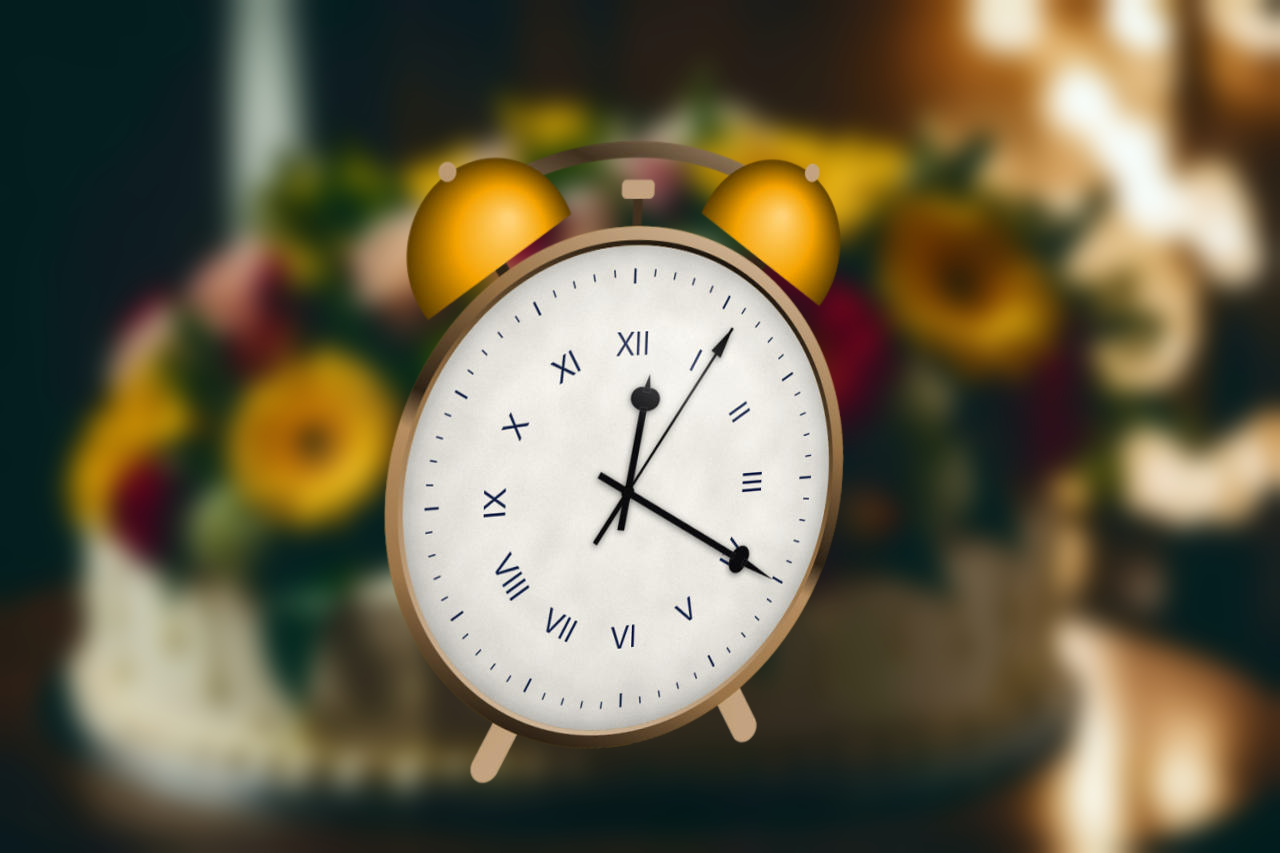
12:20:06
